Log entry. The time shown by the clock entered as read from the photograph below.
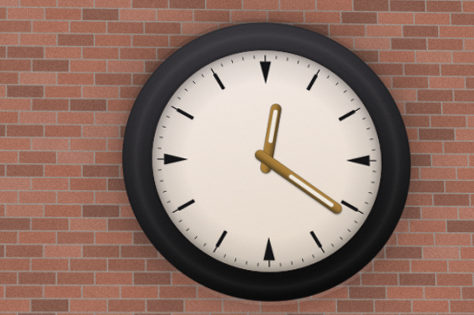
12:21
